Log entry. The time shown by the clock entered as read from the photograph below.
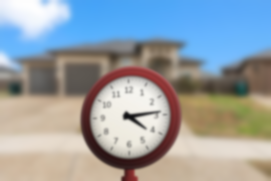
4:14
